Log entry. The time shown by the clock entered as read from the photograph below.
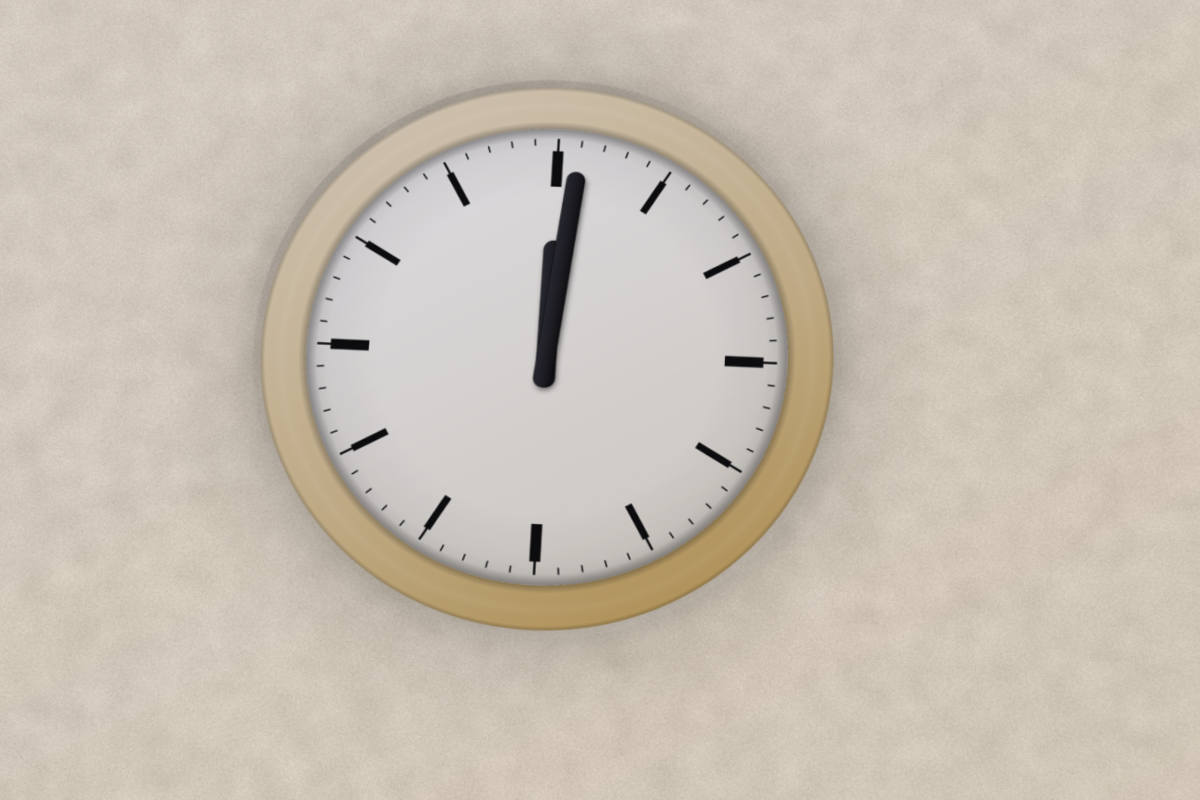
12:01
